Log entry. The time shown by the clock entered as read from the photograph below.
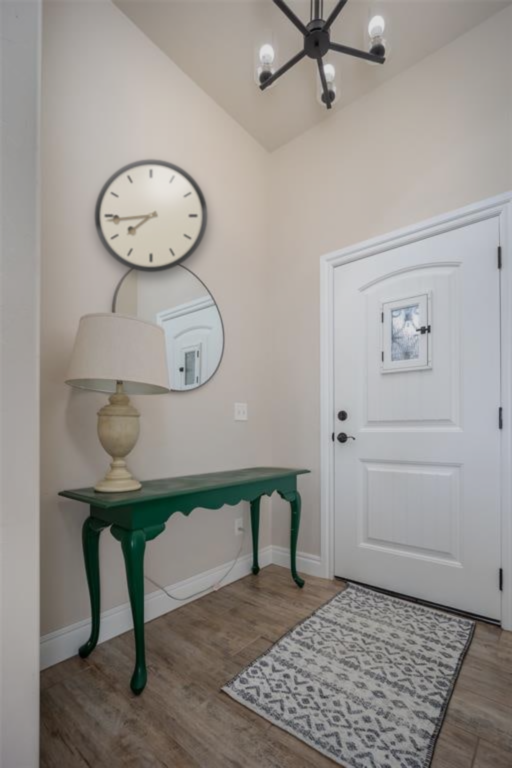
7:44
